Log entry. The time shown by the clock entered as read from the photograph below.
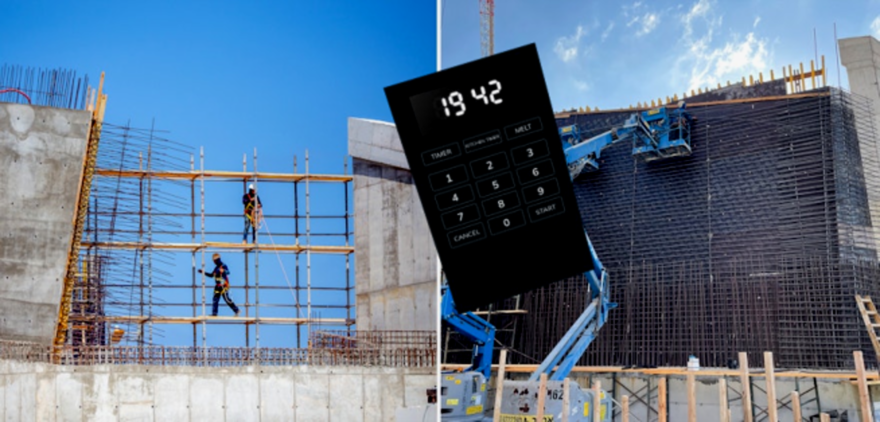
19:42
